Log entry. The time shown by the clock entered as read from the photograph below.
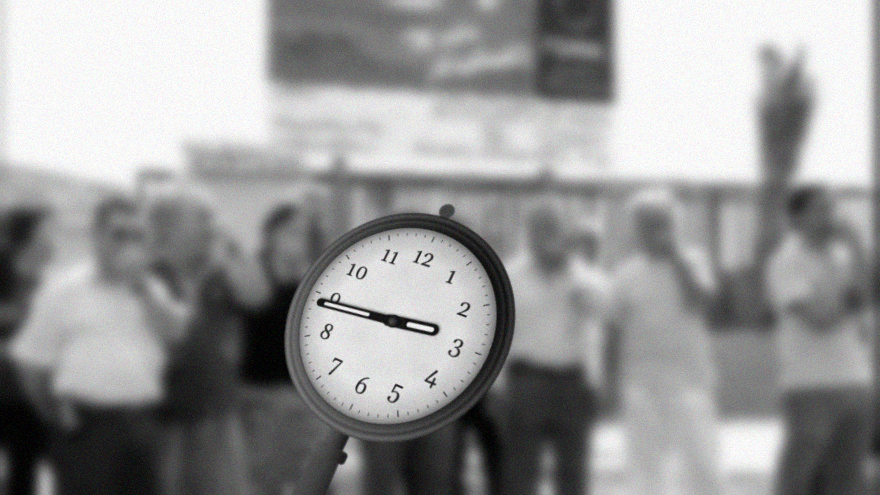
2:44
